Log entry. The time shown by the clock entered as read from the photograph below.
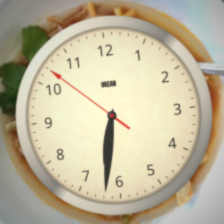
6:31:52
